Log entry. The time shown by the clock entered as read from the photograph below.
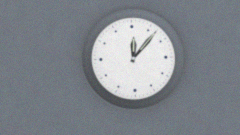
12:07
